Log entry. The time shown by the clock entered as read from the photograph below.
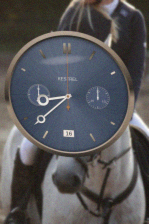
8:38
